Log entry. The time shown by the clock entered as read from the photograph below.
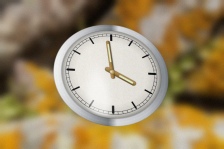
3:59
